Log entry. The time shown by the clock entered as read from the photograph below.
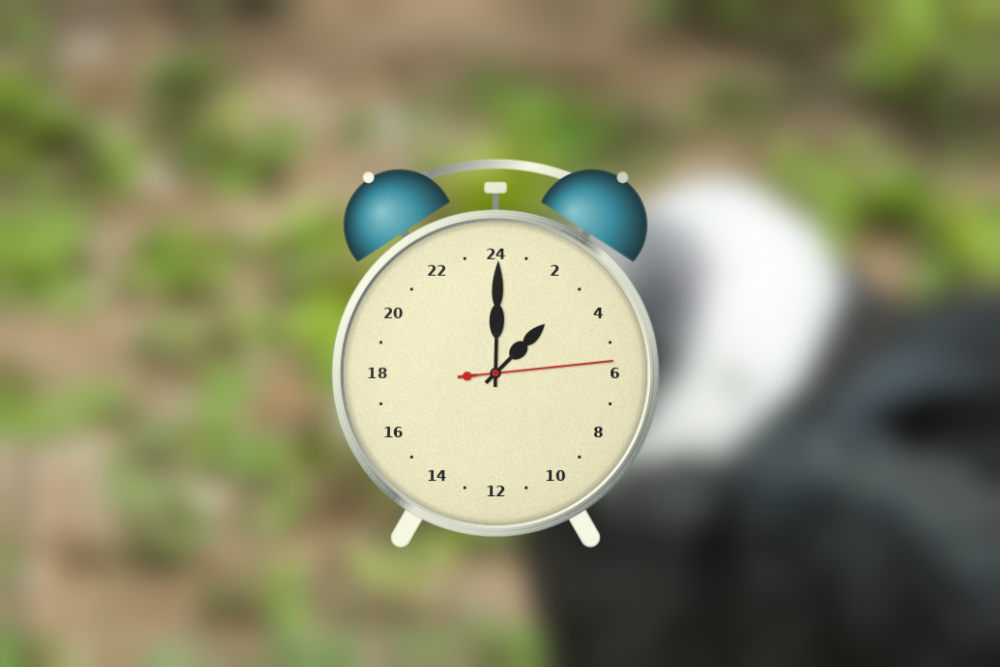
3:00:14
